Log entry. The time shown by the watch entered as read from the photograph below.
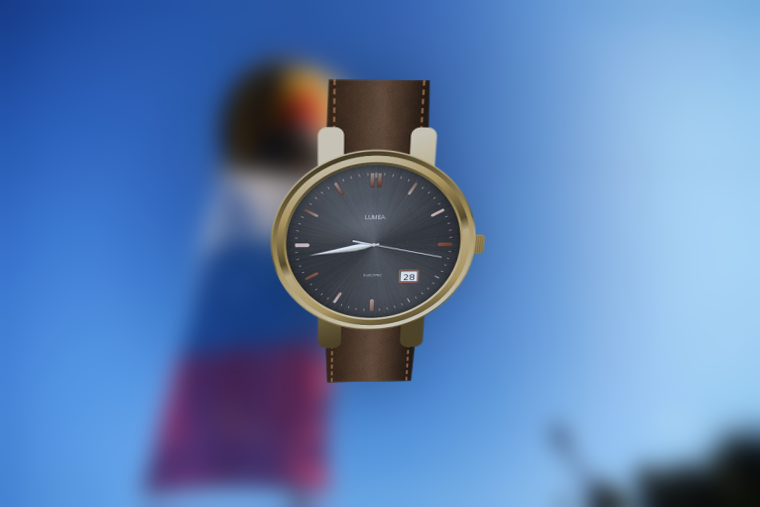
8:43:17
